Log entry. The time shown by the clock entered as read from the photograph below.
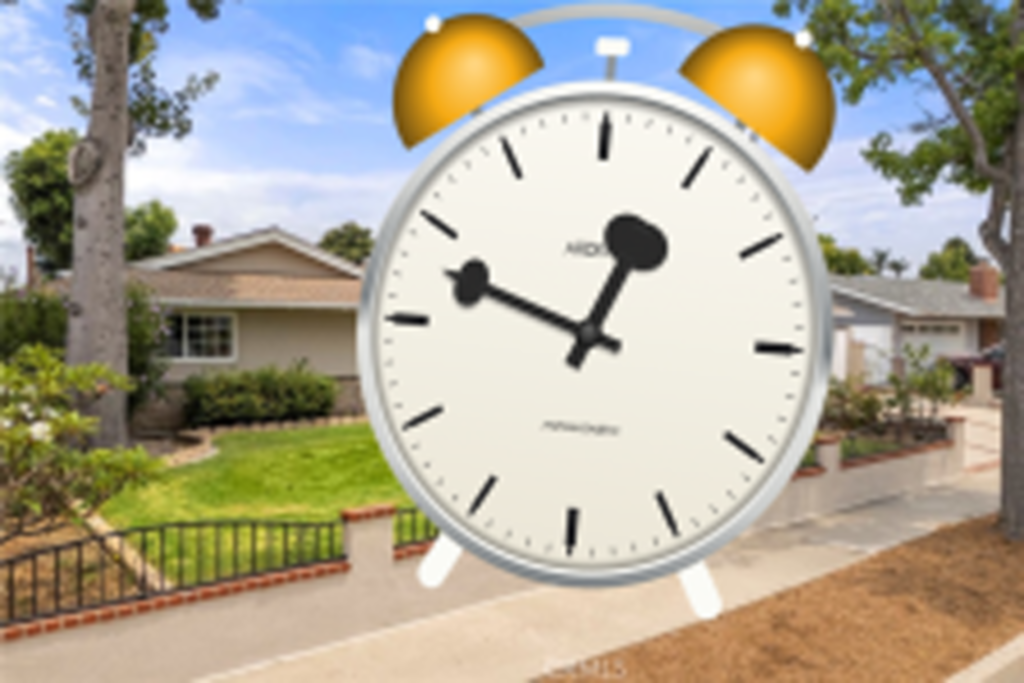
12:48
